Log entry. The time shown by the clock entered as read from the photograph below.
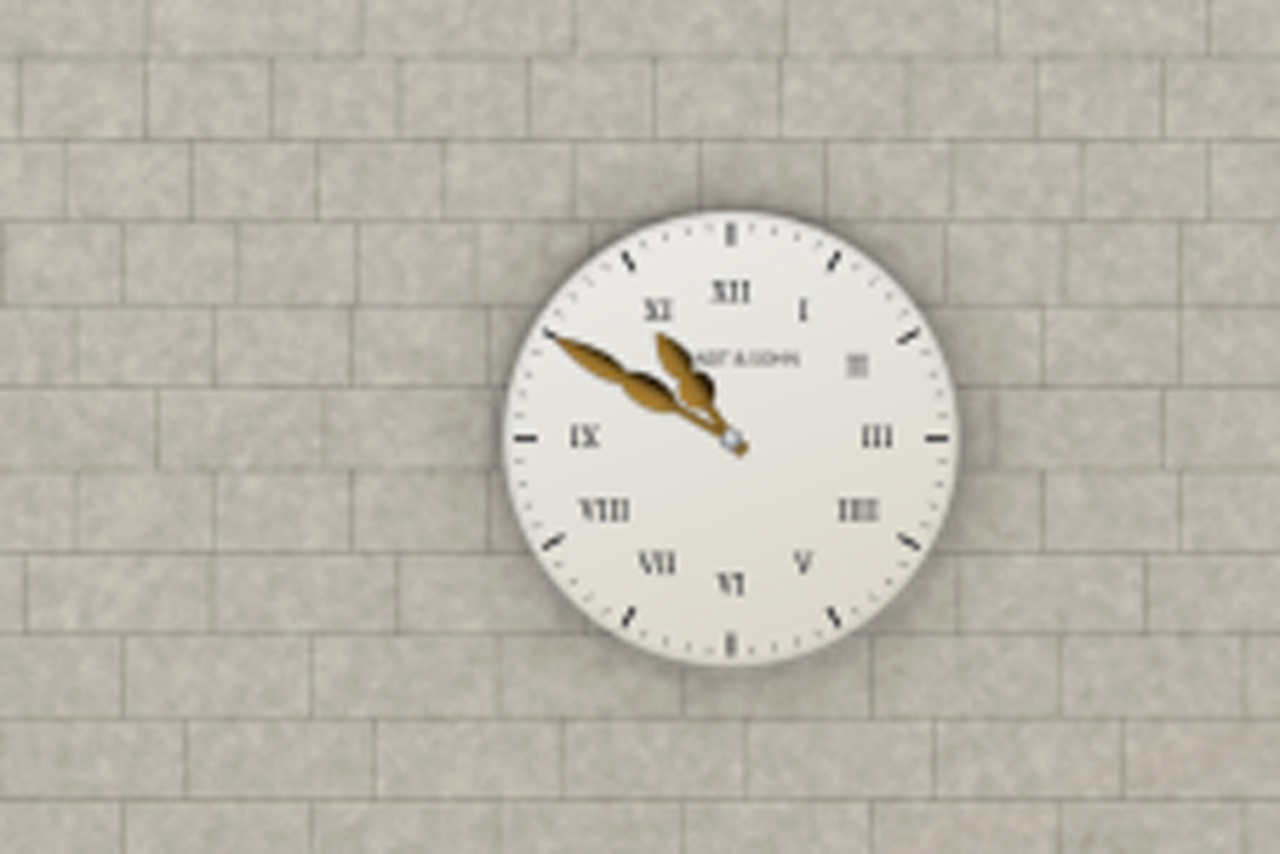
10:50
